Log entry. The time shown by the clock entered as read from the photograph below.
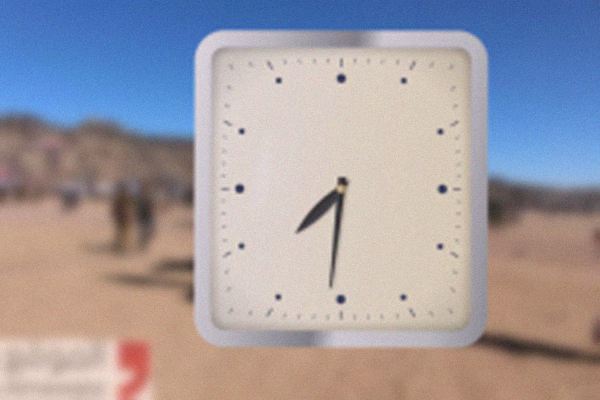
7:31
